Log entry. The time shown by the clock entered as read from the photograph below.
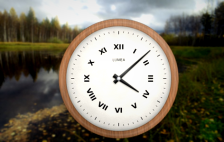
4:08
